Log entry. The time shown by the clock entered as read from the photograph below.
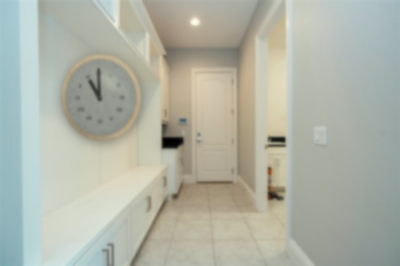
11:00
